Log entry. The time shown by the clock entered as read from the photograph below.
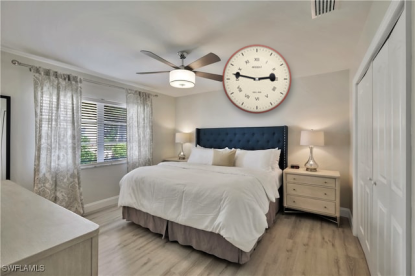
2:47
